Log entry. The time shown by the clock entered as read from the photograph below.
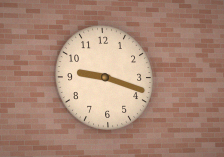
9:18
